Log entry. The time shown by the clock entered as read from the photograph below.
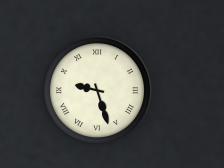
9:27
